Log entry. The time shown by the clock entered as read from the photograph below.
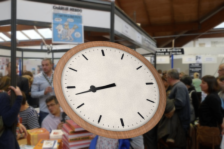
8:43
